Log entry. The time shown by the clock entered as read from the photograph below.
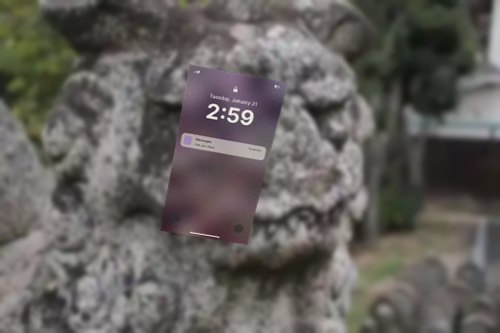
2:59
